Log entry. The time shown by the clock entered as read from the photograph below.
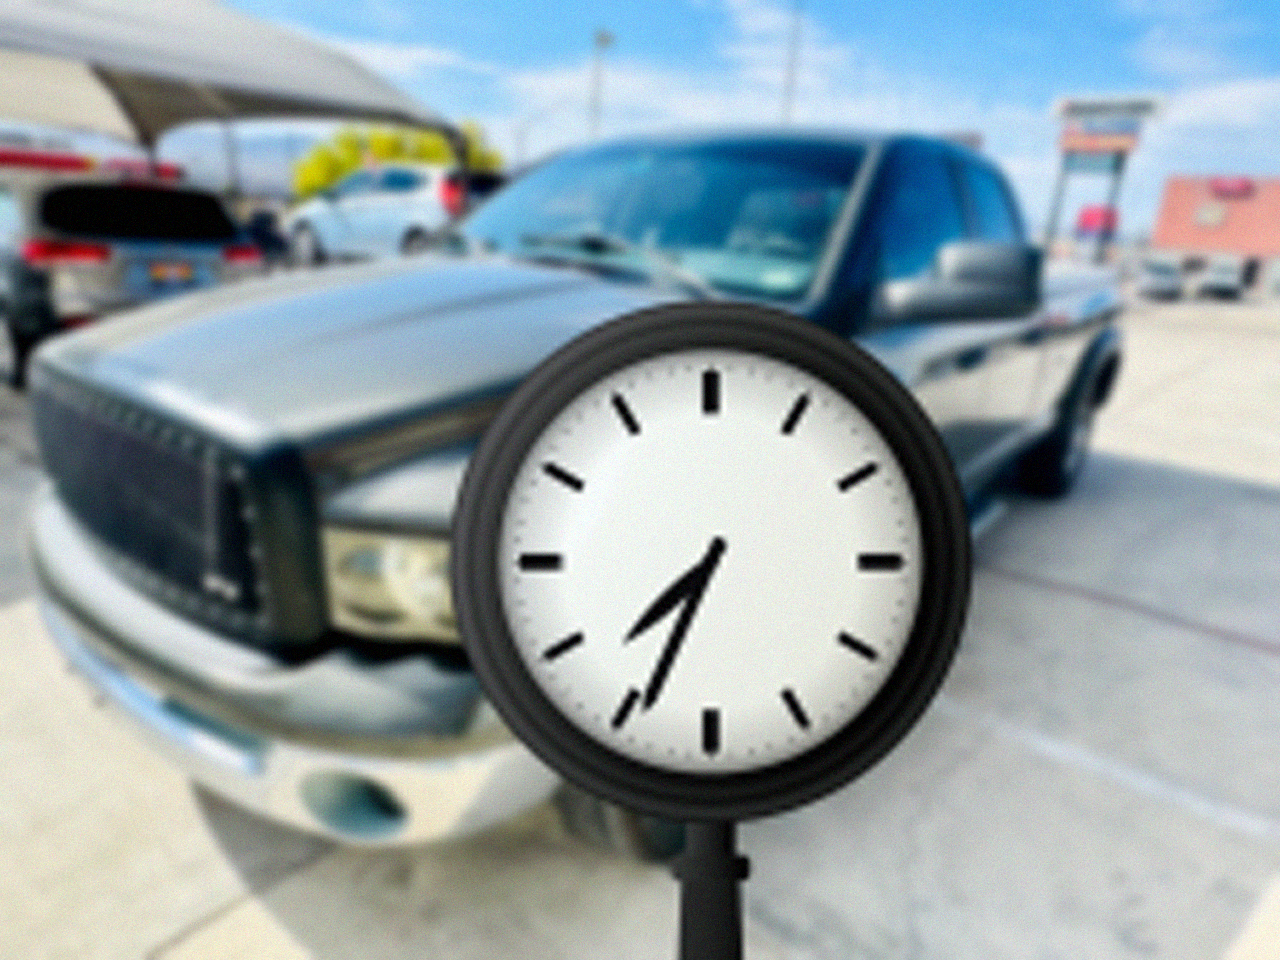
7:34
